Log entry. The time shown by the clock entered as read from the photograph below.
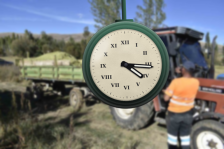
4:16
